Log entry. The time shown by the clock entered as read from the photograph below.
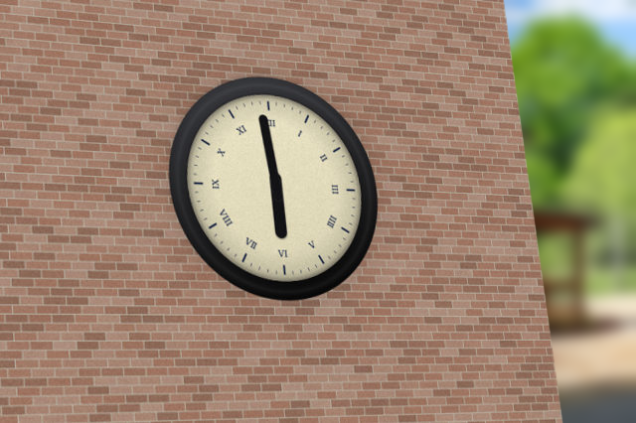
5:59
